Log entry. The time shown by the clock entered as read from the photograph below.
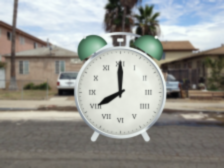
8:00
